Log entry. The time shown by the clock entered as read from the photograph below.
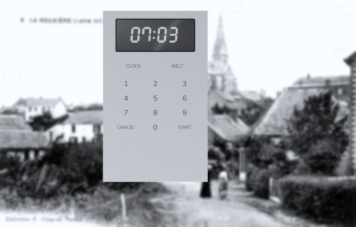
7:03
